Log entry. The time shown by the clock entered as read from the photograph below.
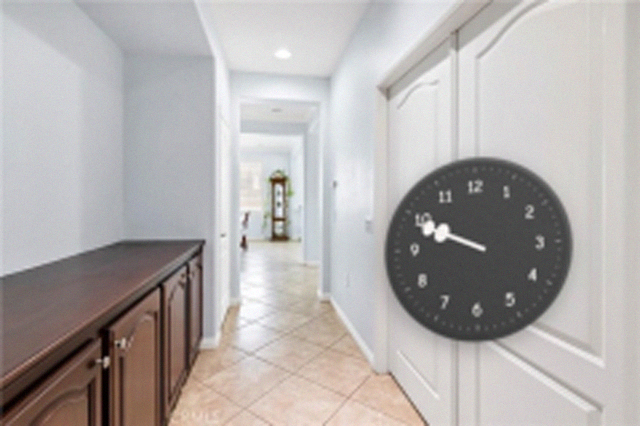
9:49
